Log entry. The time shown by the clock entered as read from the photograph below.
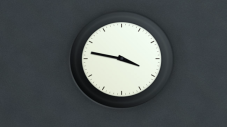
3:47
